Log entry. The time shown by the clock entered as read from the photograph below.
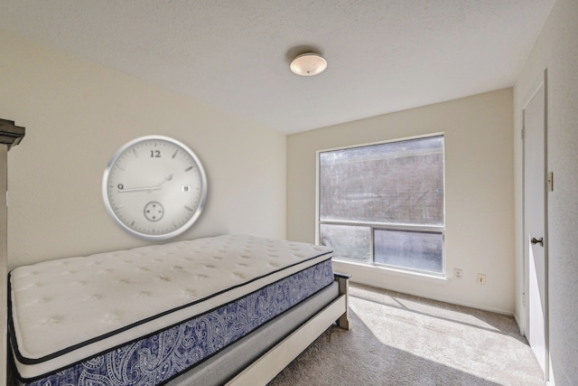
1:44
